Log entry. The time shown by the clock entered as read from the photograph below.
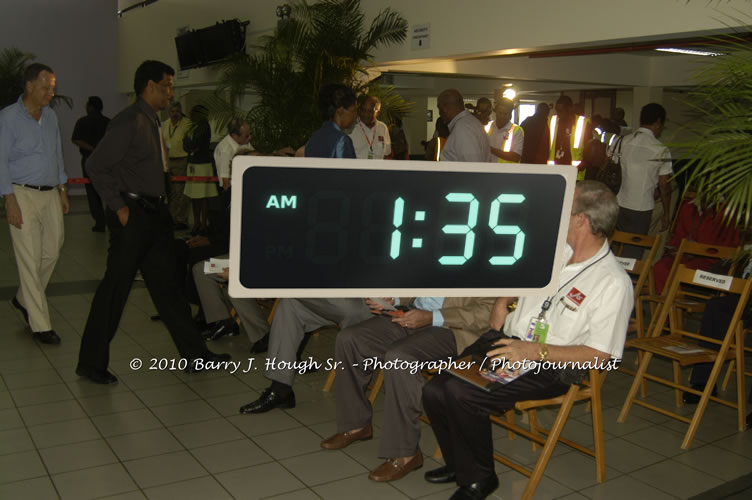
1:35
